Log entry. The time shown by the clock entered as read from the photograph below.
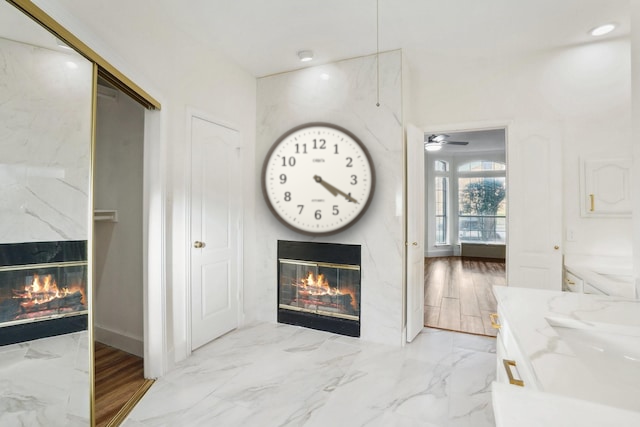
4:20
